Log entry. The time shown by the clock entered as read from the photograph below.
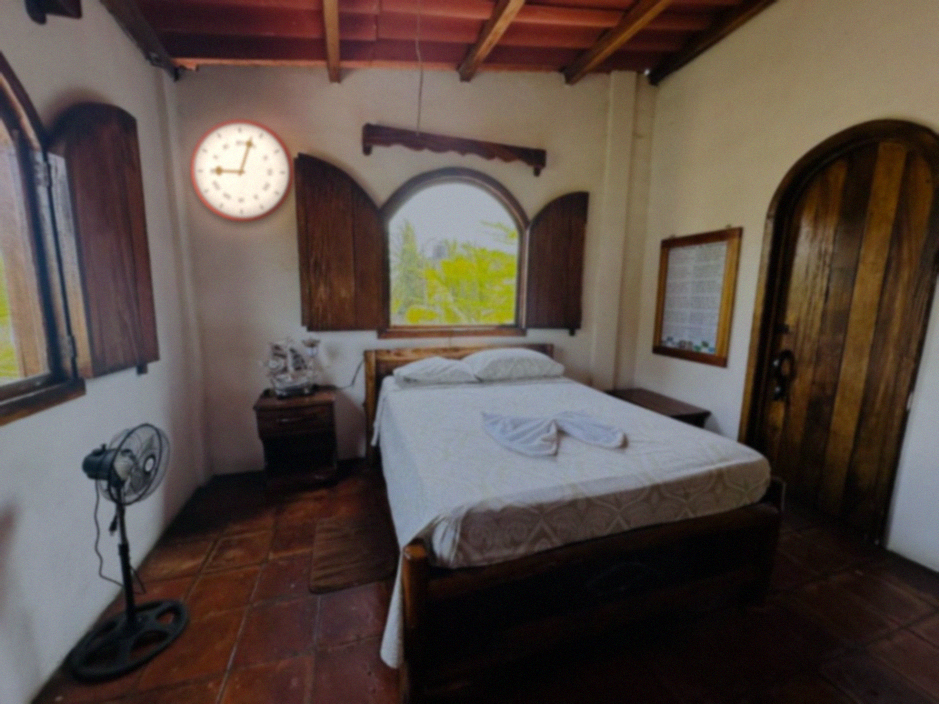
9:03
